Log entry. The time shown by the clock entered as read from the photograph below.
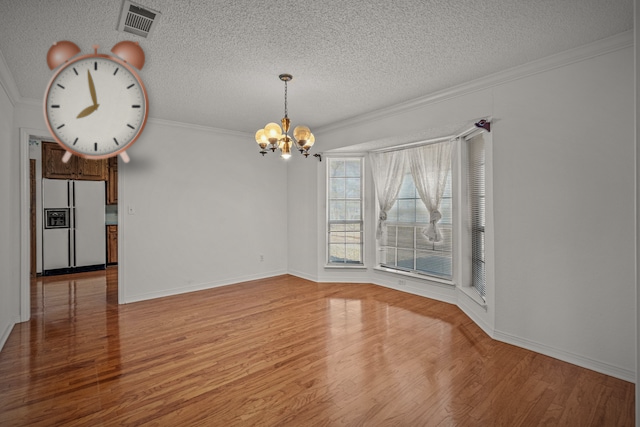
7:58
